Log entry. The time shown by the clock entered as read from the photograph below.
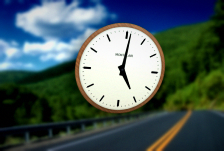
5:01
